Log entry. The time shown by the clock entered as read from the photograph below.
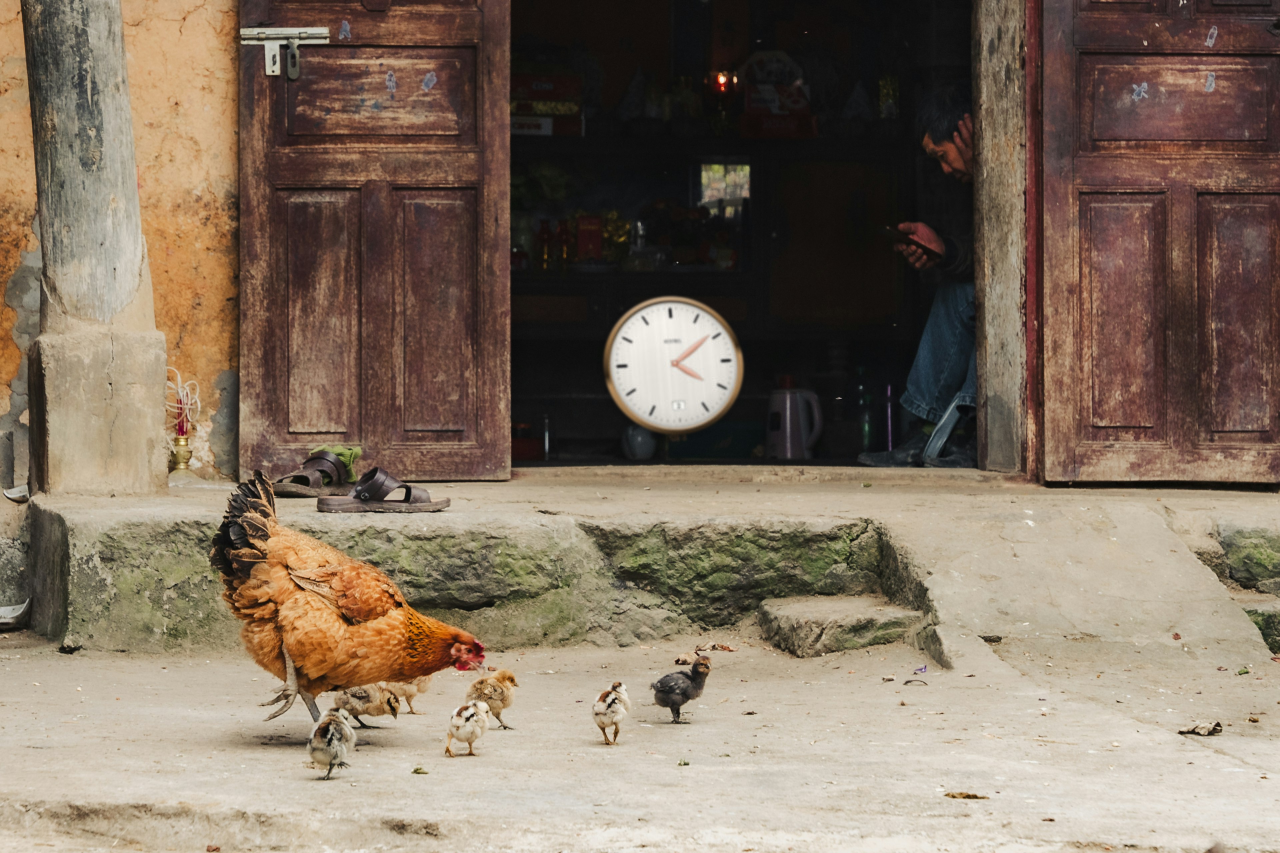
4:09
